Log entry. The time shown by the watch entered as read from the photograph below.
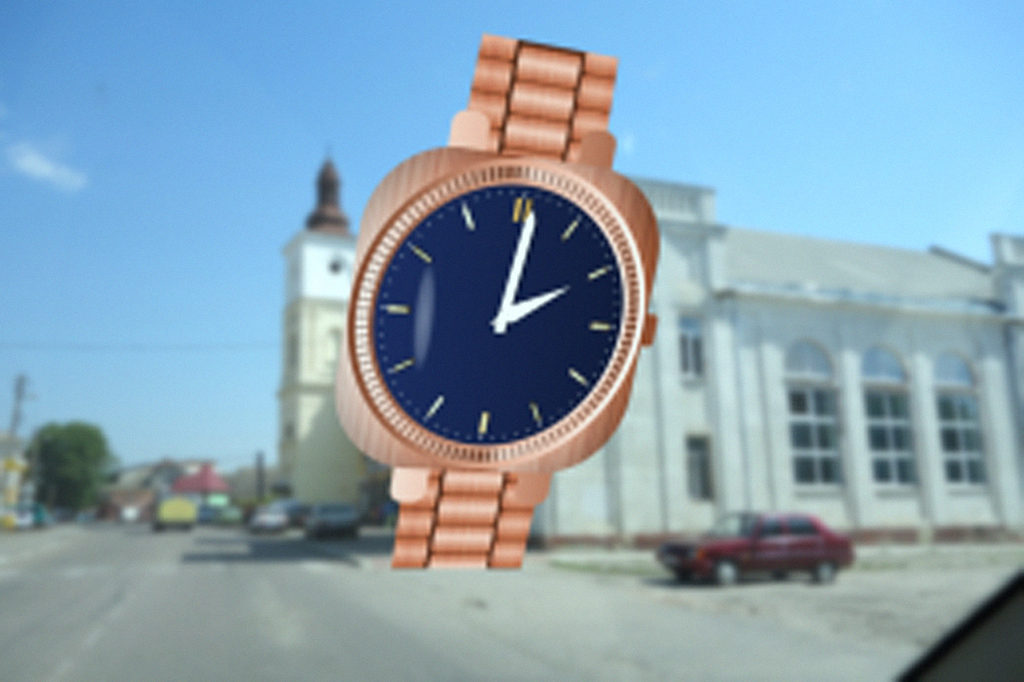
2:01
